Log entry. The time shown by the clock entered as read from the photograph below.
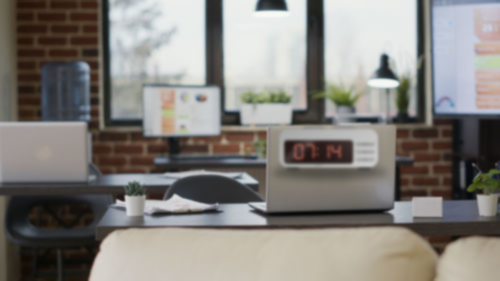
7:14
